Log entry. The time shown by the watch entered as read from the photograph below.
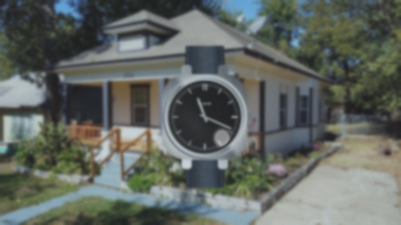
11:19
